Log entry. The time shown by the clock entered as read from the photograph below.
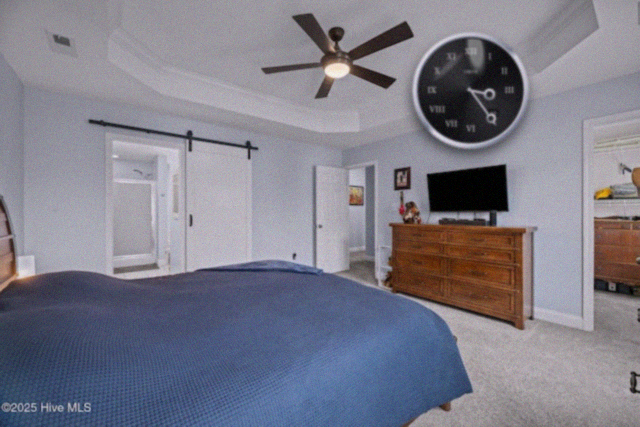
3:24
